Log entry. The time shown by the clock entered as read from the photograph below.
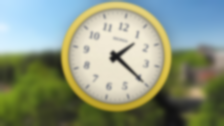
1:20
